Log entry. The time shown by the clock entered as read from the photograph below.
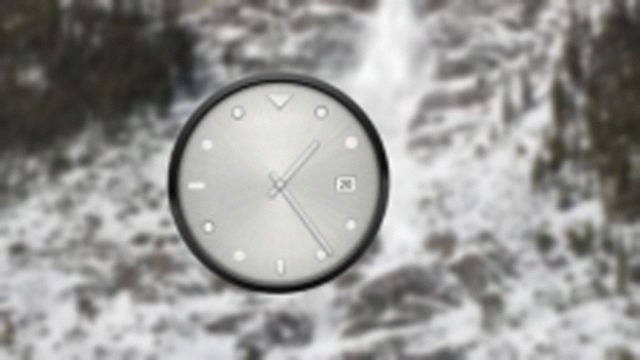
1:24
